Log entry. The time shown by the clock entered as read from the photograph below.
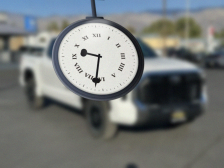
9:32
